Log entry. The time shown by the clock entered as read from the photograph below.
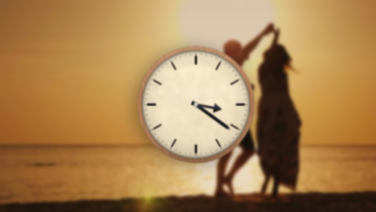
3:21
